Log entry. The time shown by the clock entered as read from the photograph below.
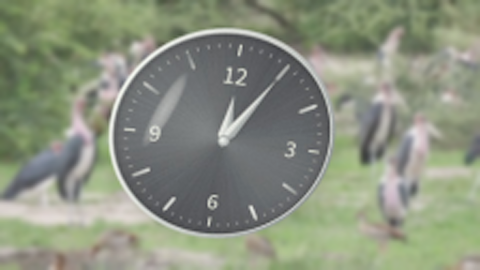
12:05
